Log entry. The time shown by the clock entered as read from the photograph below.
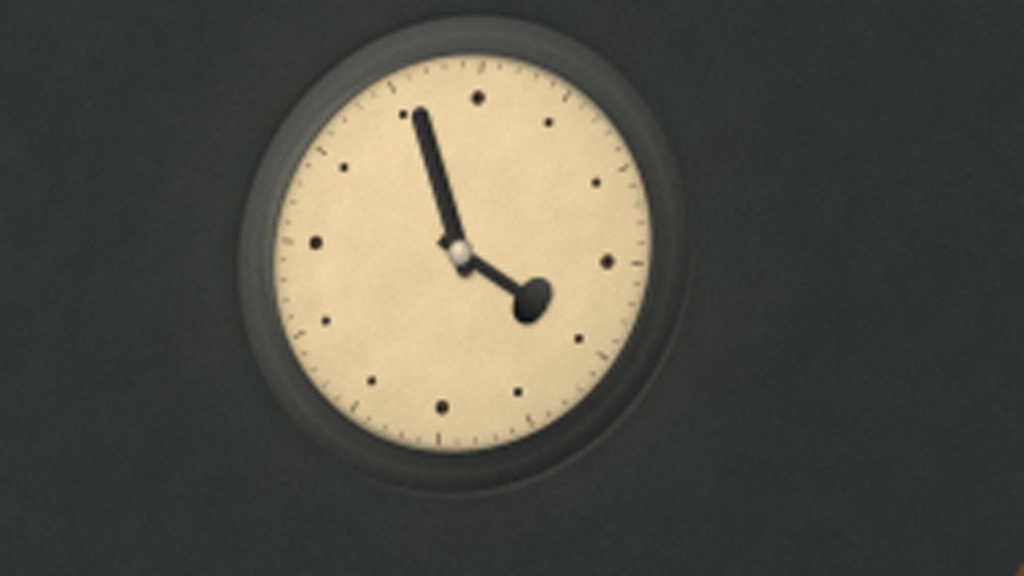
3:56
